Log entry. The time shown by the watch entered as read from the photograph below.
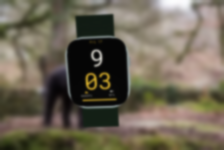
9:03
